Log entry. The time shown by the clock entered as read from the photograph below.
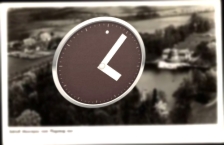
4:05
